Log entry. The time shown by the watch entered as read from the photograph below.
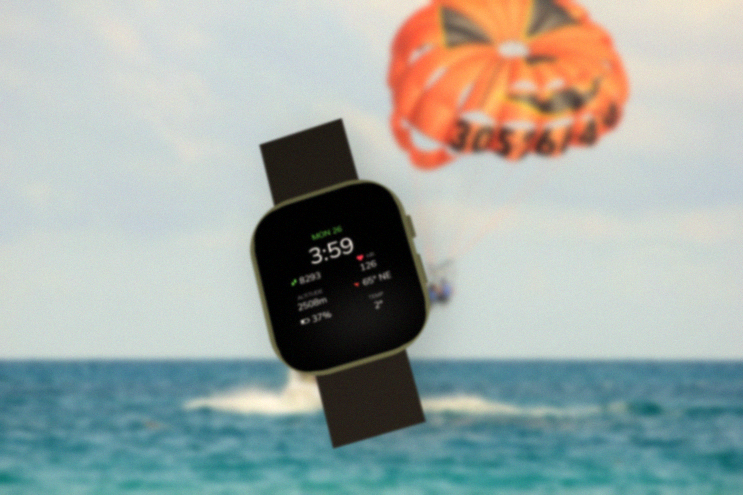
3:59
